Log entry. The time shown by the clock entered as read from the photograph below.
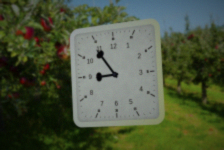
8:54
